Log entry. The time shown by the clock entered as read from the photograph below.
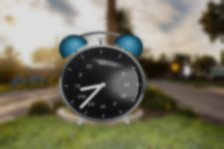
8:37
